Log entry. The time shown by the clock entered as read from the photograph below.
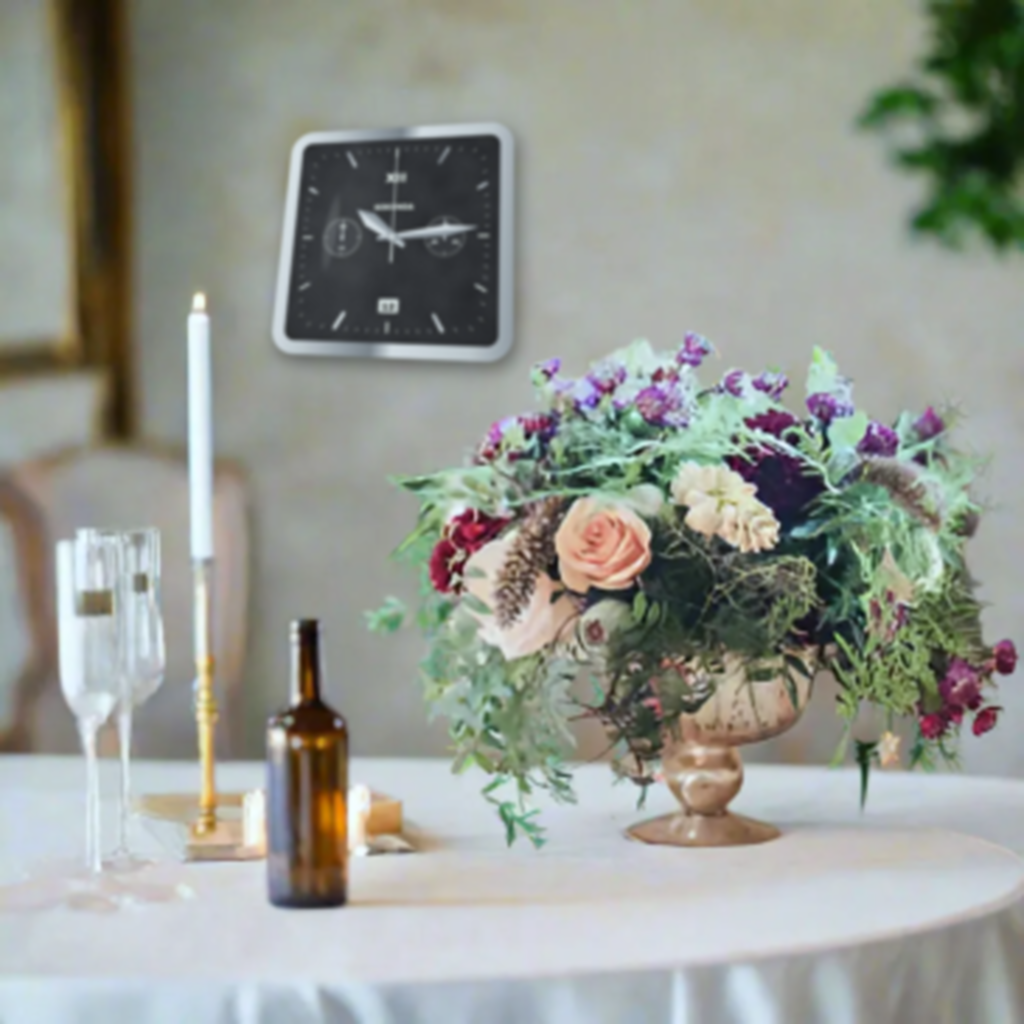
10:14
